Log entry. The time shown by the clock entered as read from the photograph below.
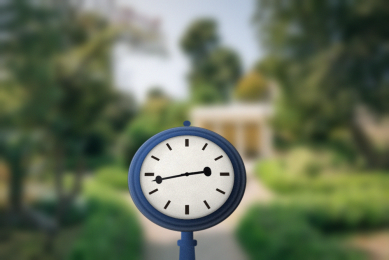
2:43
